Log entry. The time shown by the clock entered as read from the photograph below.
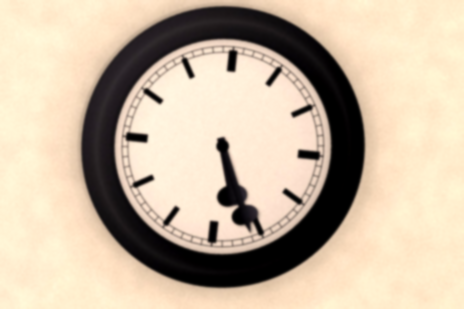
5:26
